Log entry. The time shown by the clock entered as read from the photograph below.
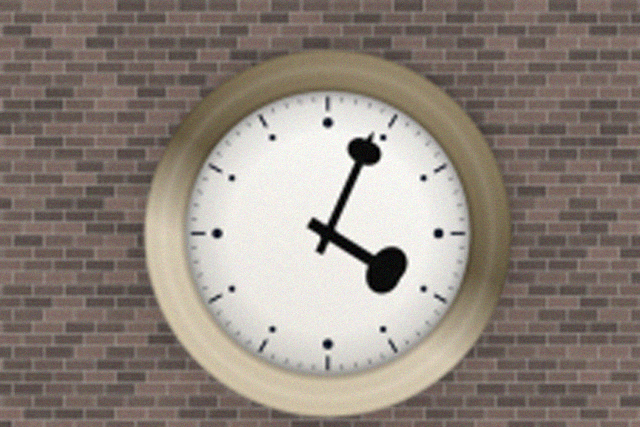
4:04
